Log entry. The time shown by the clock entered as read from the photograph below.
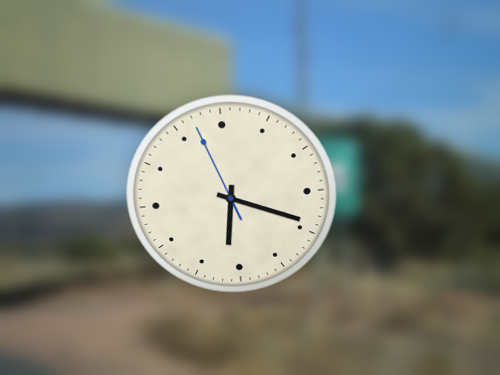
6:18:57
